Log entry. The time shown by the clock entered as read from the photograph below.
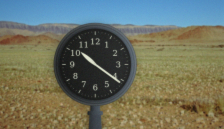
10:21
